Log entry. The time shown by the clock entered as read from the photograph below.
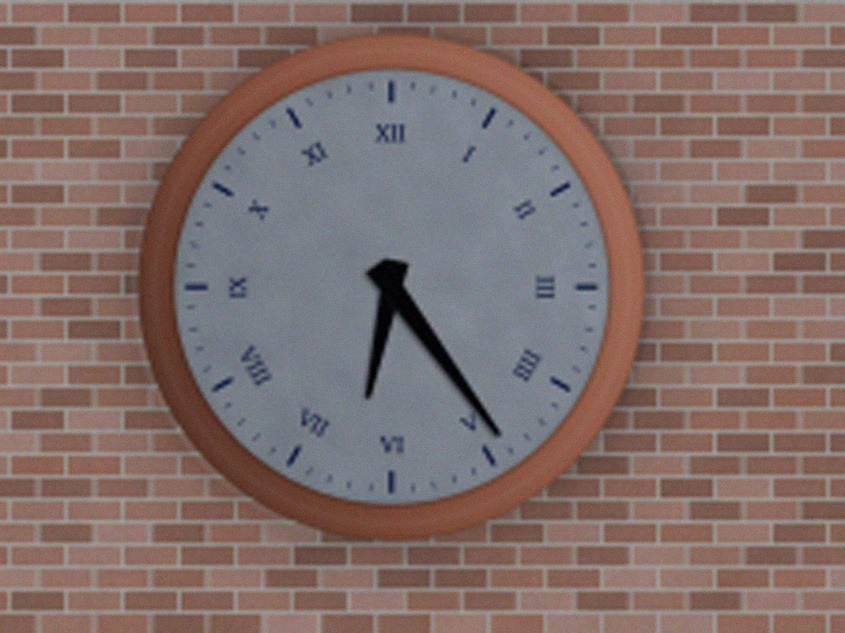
6:24
